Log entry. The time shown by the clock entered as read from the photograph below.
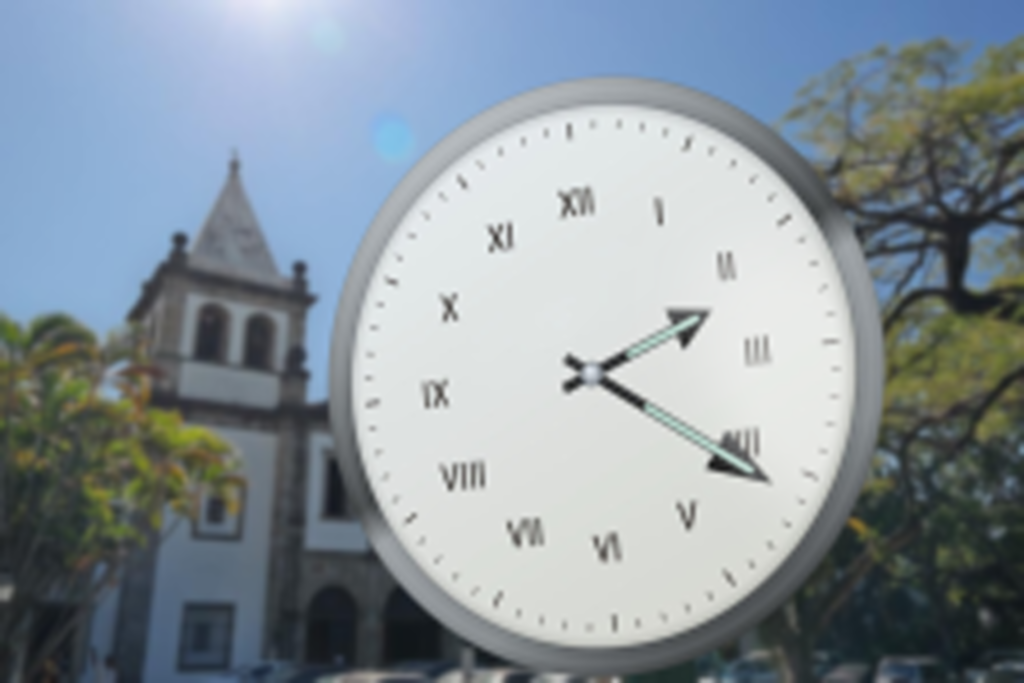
2:21
